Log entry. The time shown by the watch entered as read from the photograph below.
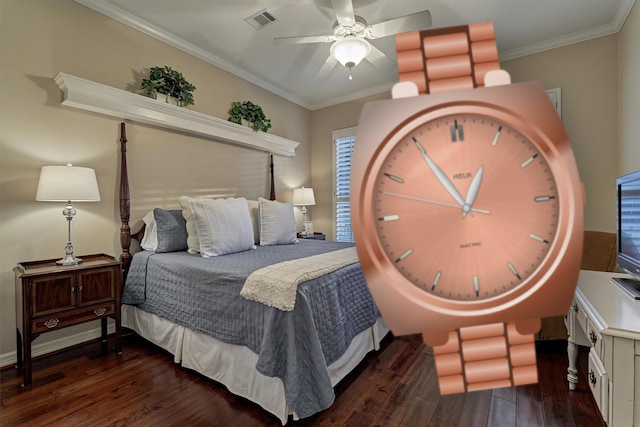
12:54:48
